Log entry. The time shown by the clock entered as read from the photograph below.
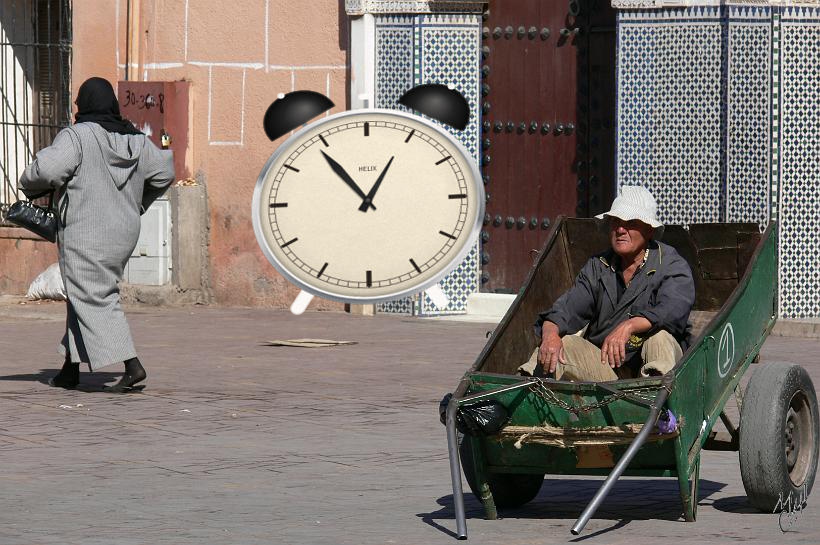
12:54
